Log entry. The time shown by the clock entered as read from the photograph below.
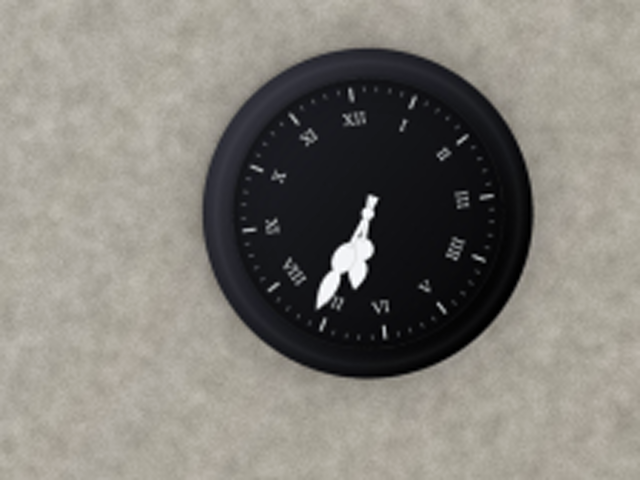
6:36
